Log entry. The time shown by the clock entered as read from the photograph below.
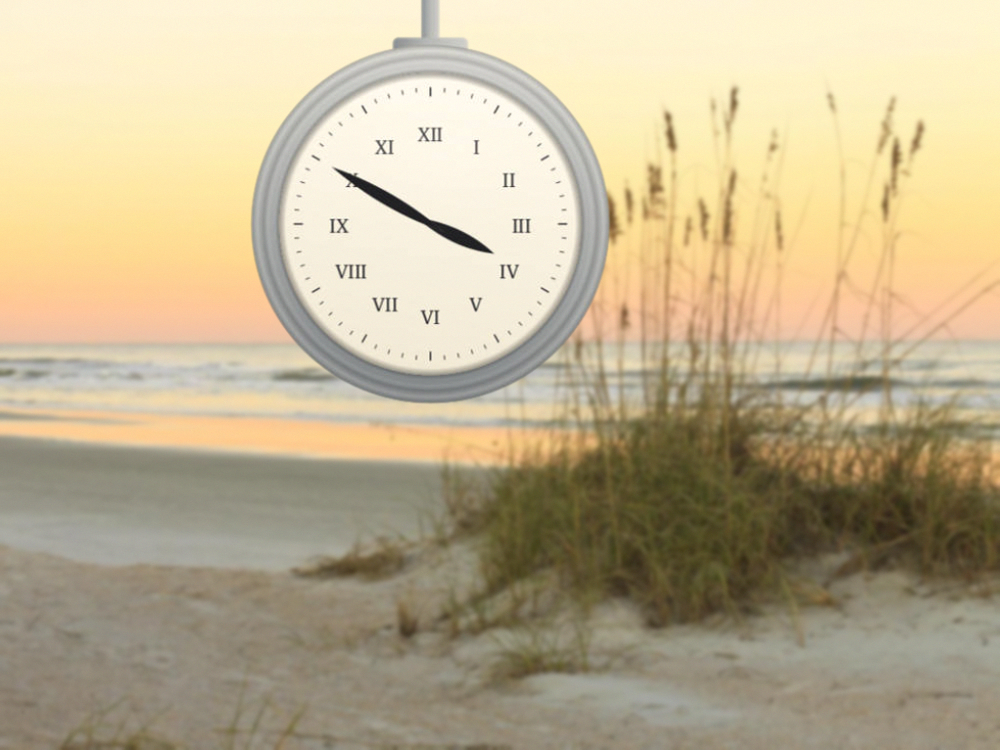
3:50
